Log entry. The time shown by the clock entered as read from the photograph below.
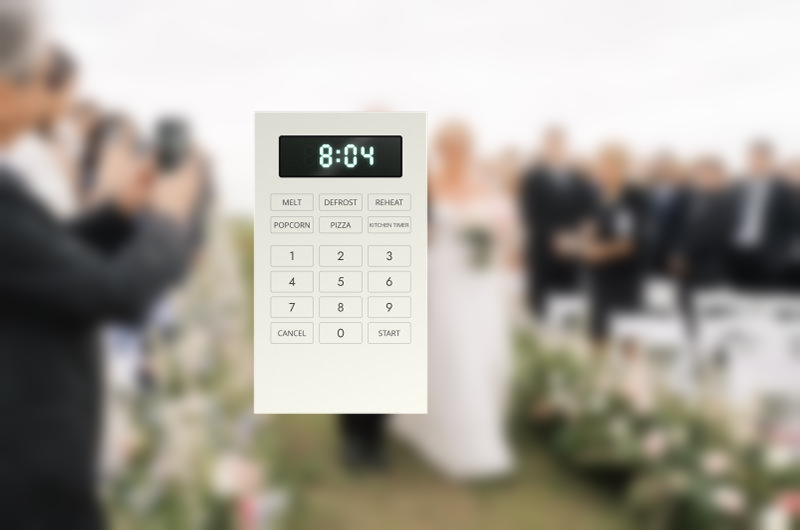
8:04
